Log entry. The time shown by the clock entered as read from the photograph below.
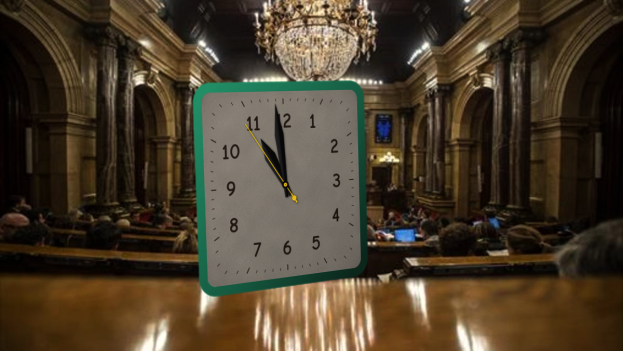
10:58:54
